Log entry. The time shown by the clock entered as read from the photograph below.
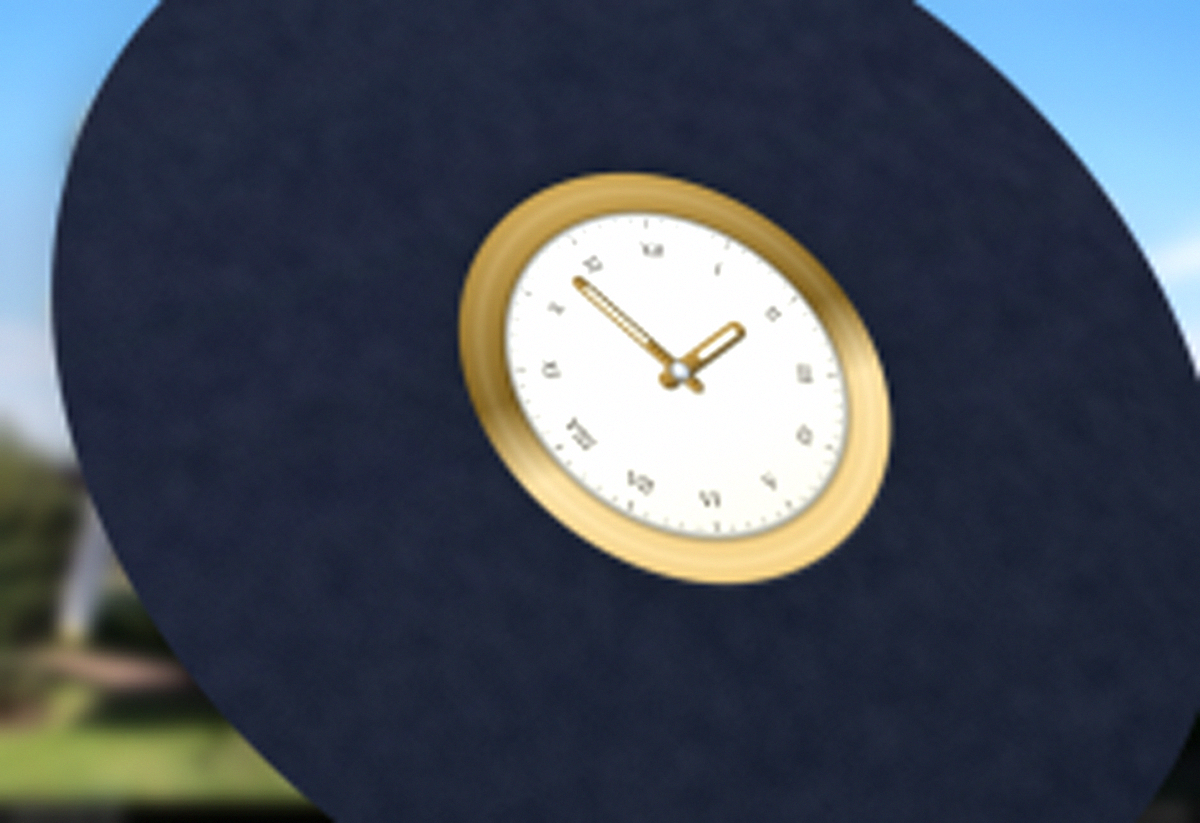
1:53
